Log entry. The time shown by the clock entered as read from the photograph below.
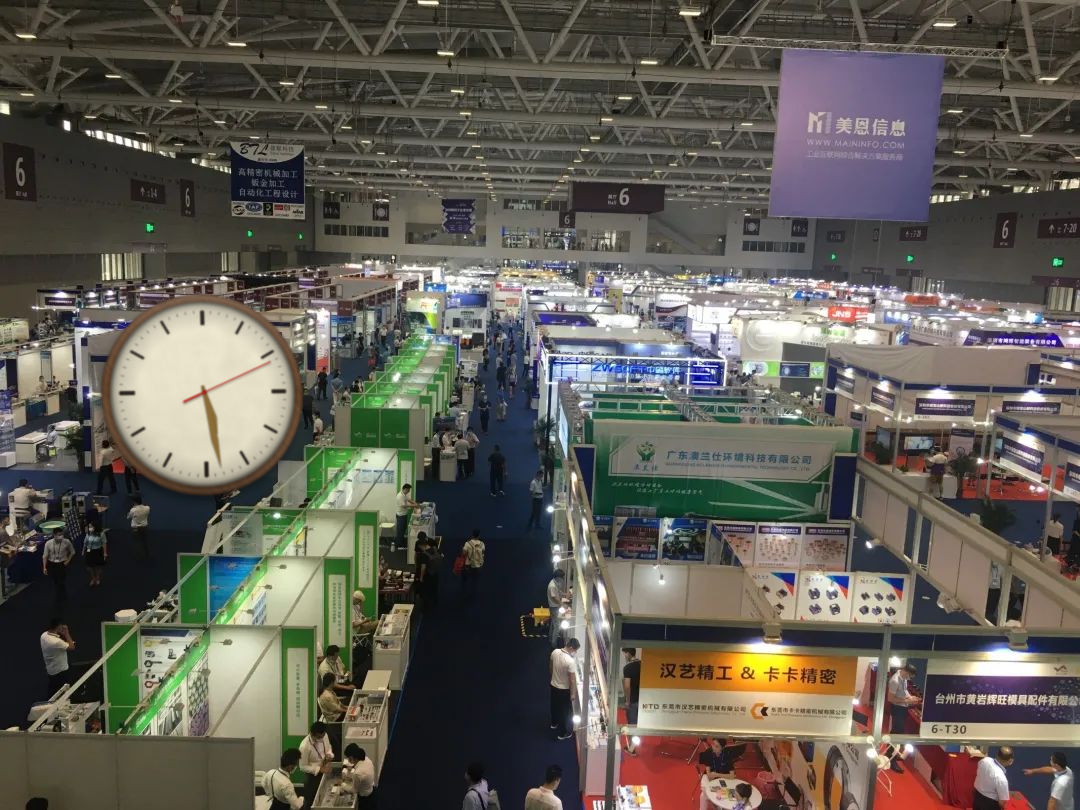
5:28:11
